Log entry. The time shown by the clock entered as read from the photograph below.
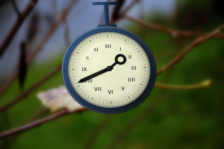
1:41
